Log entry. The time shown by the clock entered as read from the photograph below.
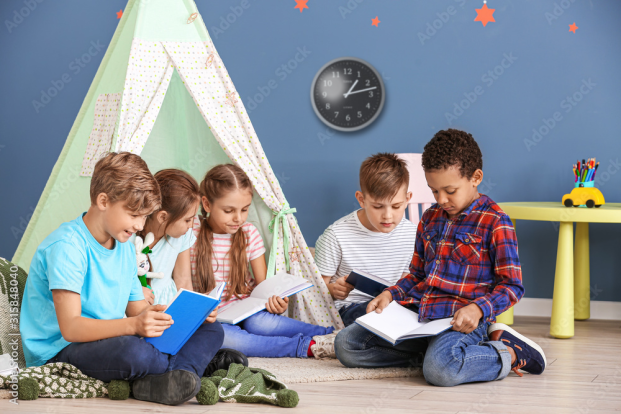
1:13
